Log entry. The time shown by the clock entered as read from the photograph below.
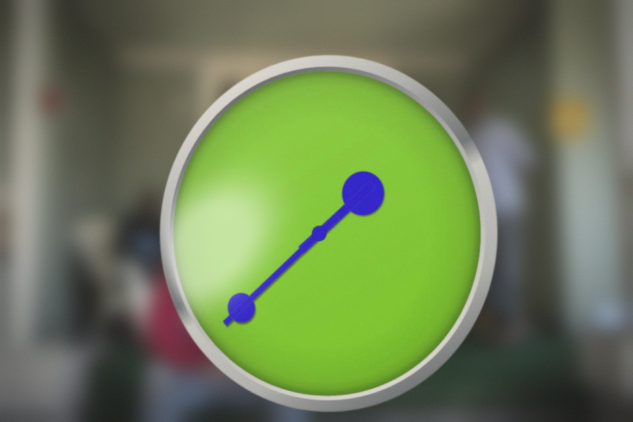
1:38
